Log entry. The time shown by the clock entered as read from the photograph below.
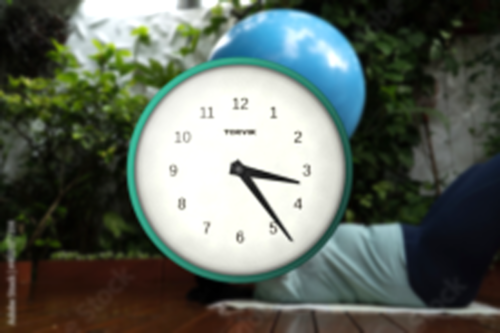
3:24
